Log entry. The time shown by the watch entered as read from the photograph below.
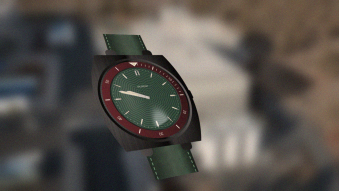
9:48
